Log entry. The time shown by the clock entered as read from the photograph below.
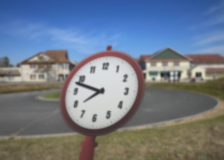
7:48
